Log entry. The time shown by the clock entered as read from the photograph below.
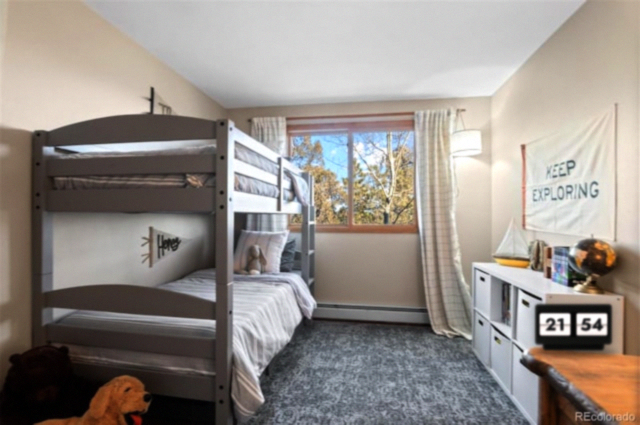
21:54
